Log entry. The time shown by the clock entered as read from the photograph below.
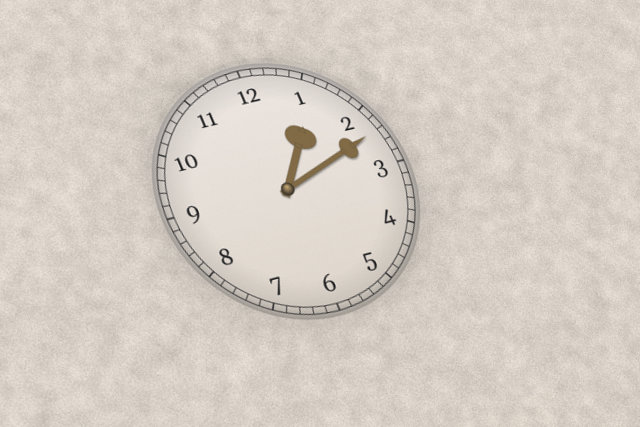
1:12
